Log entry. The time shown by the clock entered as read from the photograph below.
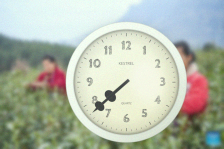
7:38
